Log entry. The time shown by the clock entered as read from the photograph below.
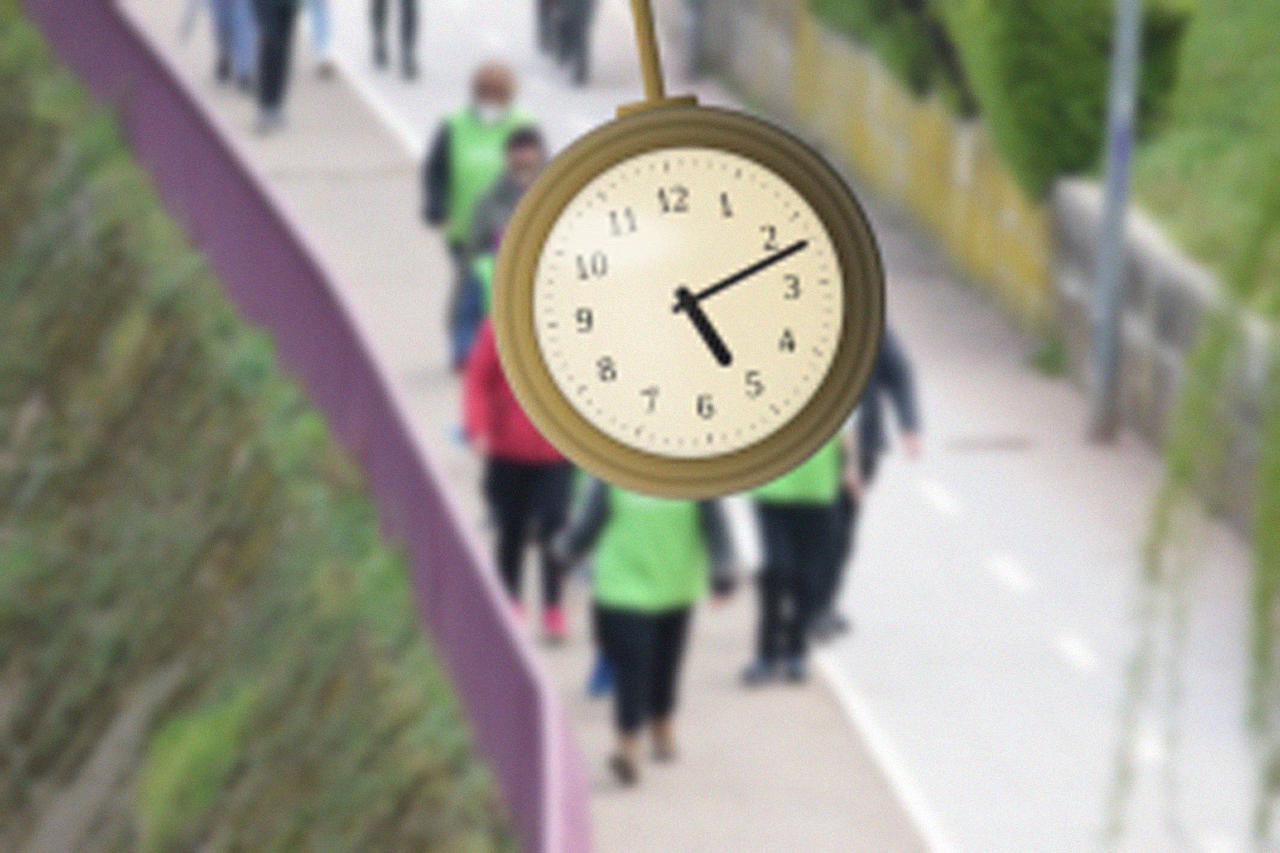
5:12
